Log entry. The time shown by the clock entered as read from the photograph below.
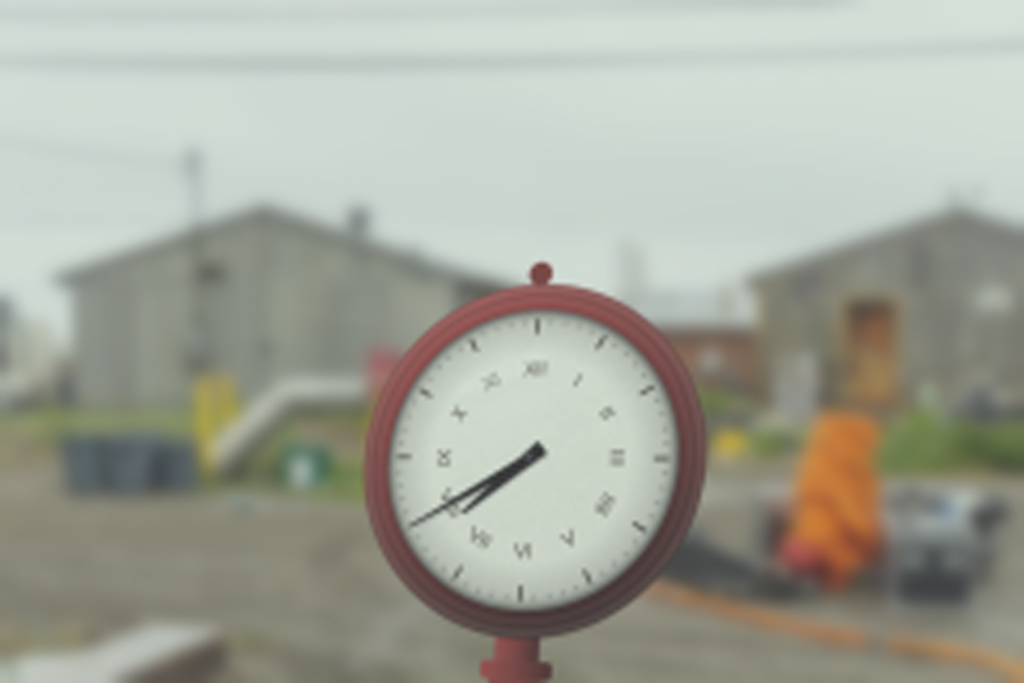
7:40
